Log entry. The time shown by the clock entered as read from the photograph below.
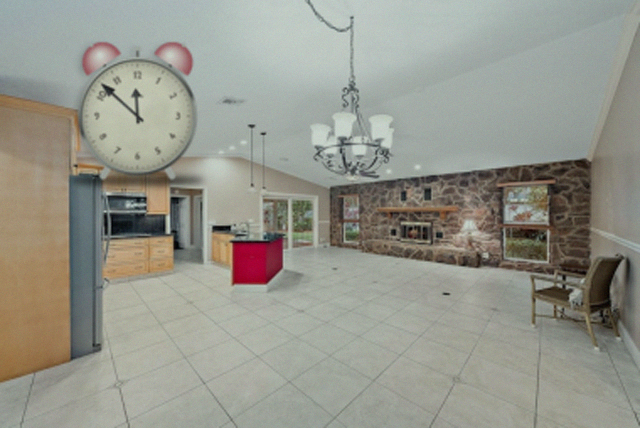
11:52
